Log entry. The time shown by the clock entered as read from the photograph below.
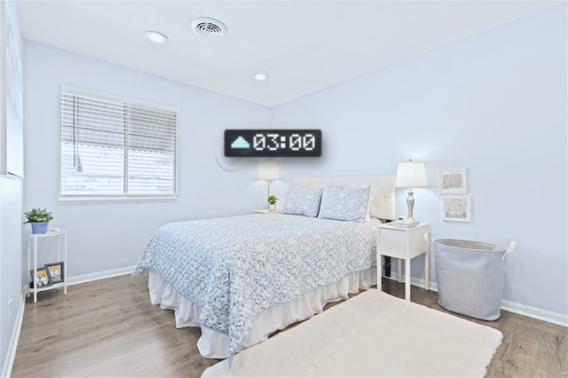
3:00
